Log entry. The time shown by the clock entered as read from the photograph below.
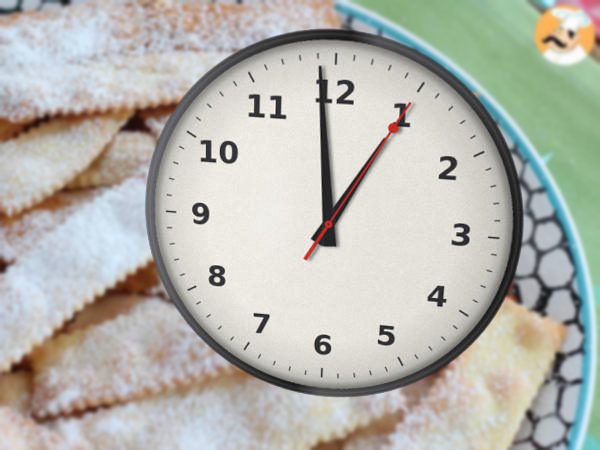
12:59:05
